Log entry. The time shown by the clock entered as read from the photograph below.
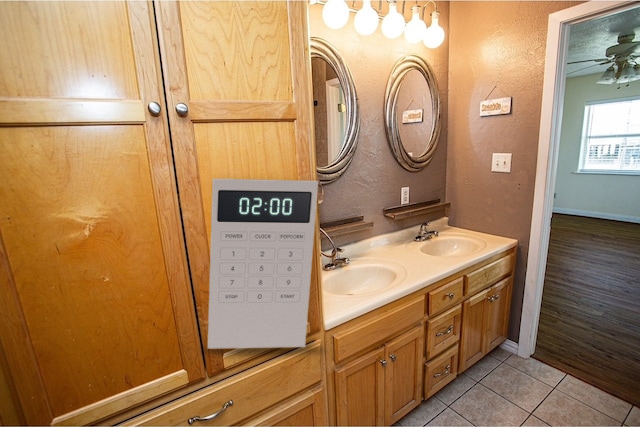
2:00
